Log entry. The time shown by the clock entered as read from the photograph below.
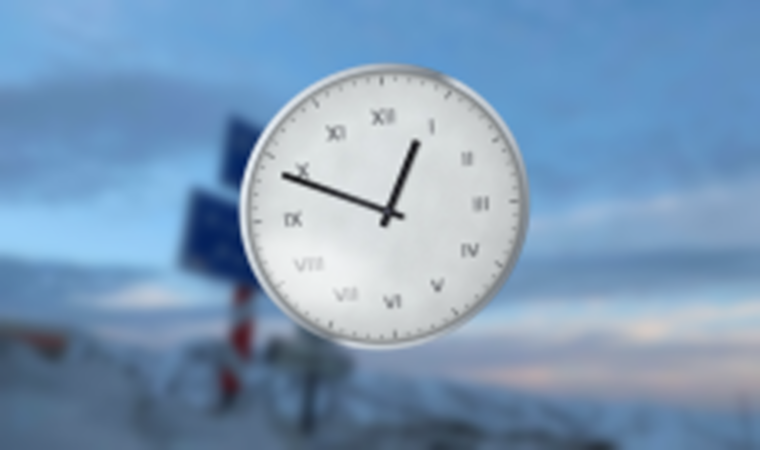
12:49
